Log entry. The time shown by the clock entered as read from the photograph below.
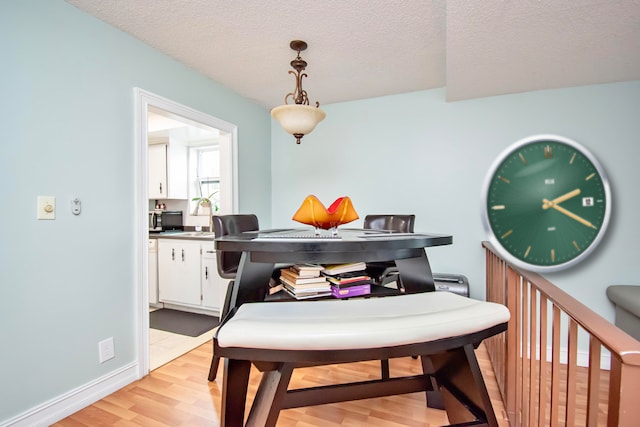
2:20
